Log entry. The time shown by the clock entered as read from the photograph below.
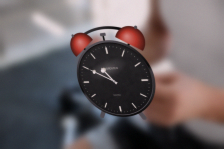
10:50
